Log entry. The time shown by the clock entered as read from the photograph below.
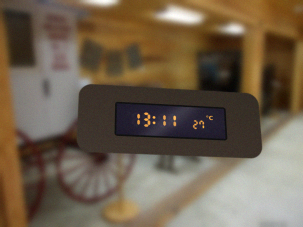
13:11
